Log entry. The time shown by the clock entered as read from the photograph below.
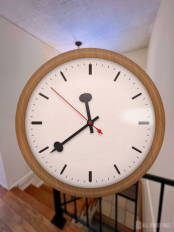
11:38:52
